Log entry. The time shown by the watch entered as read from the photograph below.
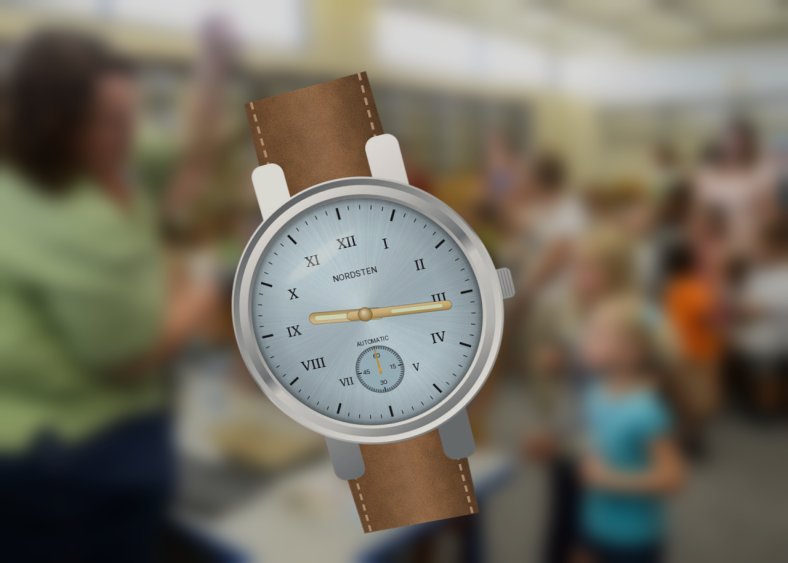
9:16
